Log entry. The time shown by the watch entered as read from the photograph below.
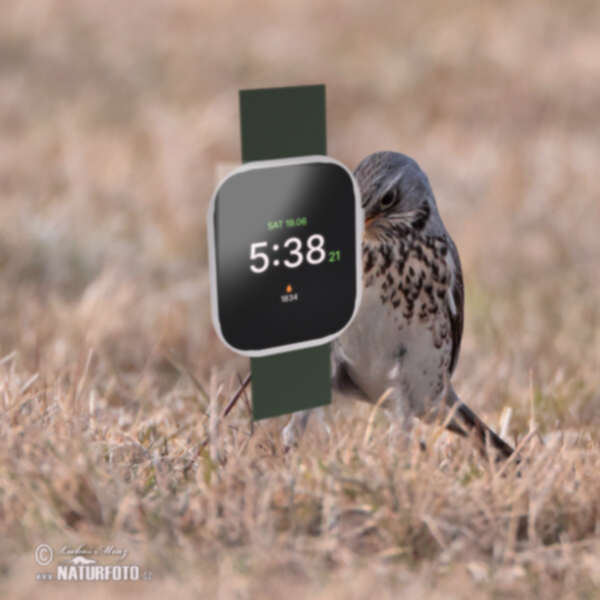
5:38:21
